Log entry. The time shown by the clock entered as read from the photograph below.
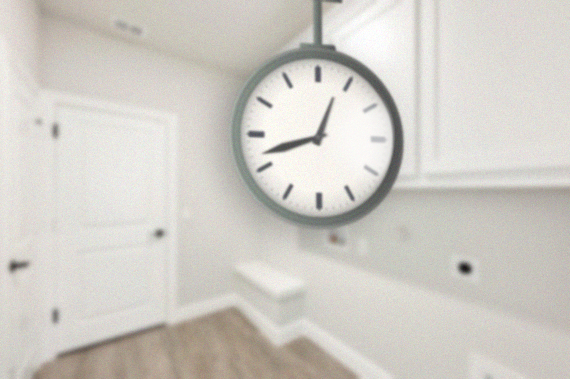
12:42
